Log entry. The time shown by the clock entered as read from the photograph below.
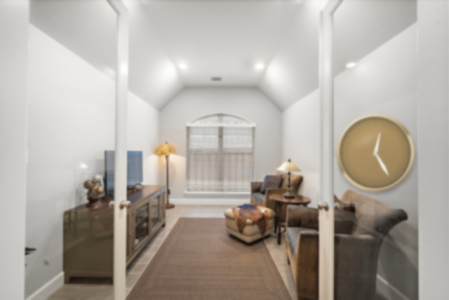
12:25
